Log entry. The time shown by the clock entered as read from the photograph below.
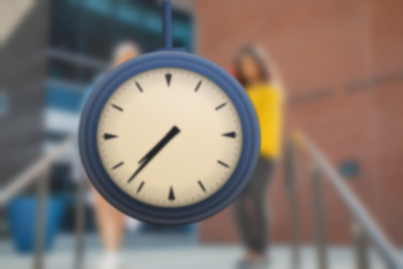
7:37
